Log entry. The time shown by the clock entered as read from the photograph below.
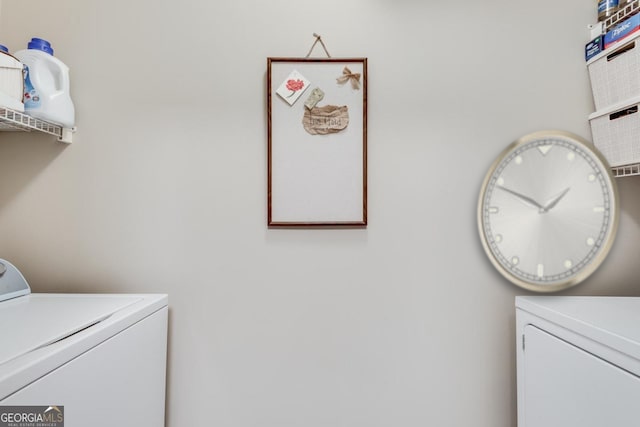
1:49
